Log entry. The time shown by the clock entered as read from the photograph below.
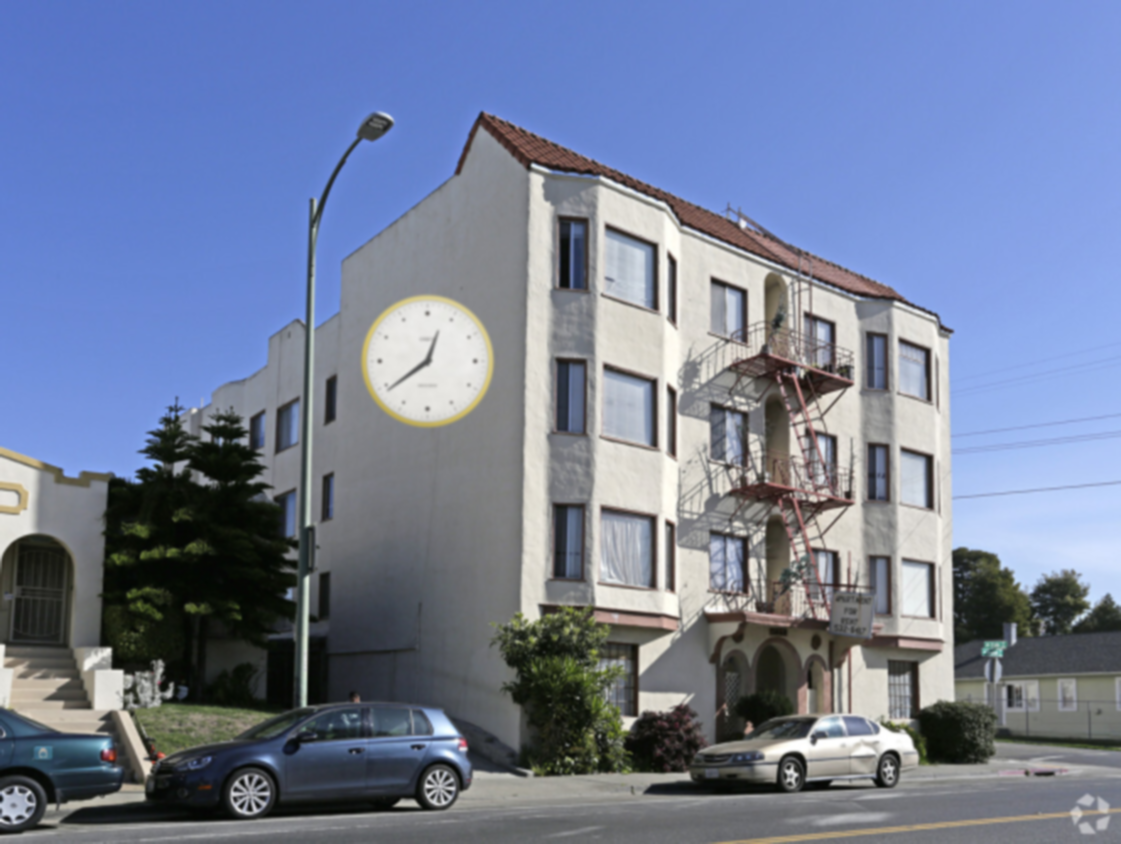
12:39
